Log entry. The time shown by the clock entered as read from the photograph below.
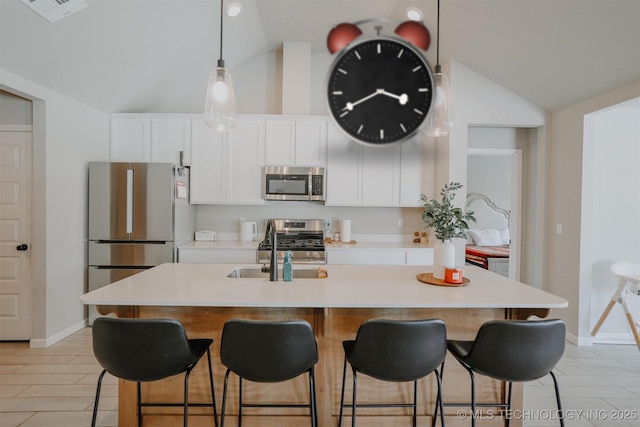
3:41
